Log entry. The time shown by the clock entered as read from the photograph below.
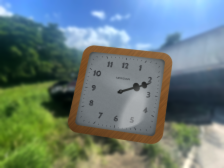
2:11
